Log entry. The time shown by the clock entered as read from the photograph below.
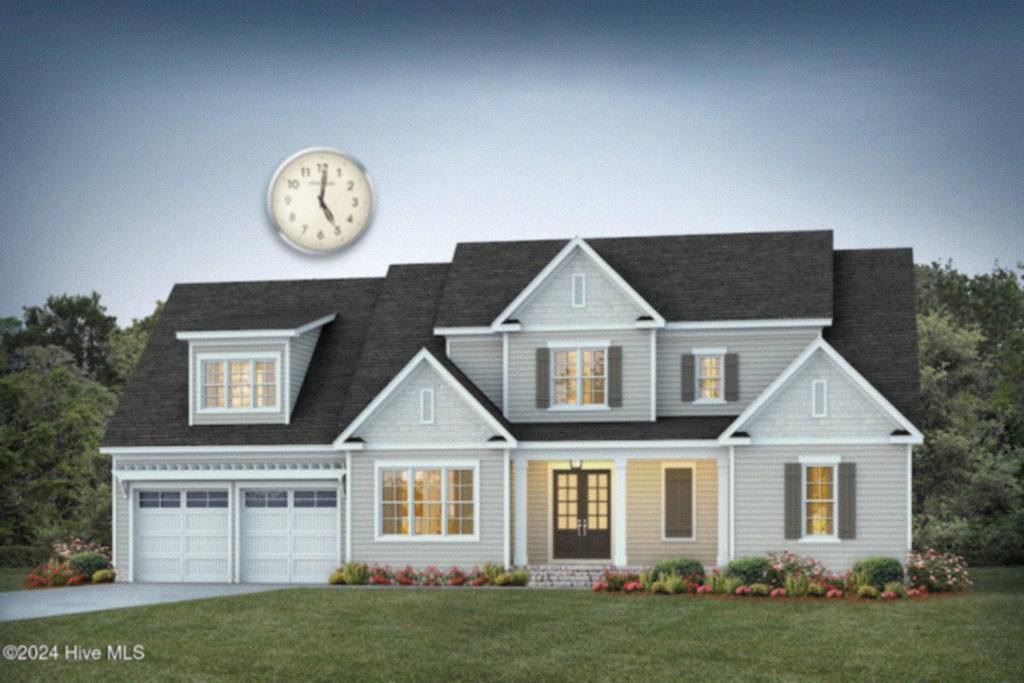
5:01
